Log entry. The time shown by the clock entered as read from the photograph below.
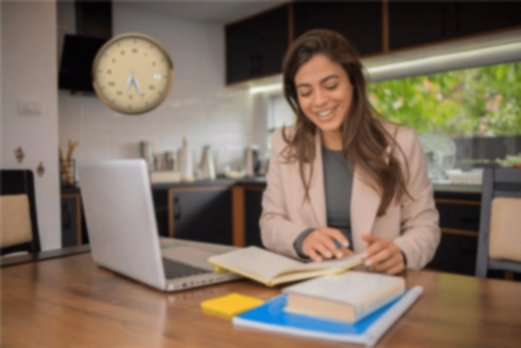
6:26
